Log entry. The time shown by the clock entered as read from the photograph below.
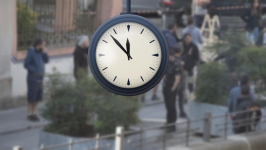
11:53
